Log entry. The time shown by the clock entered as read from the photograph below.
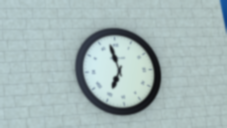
6:58
